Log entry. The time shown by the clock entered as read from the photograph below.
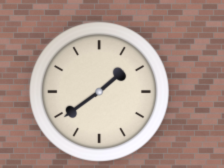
1:39
